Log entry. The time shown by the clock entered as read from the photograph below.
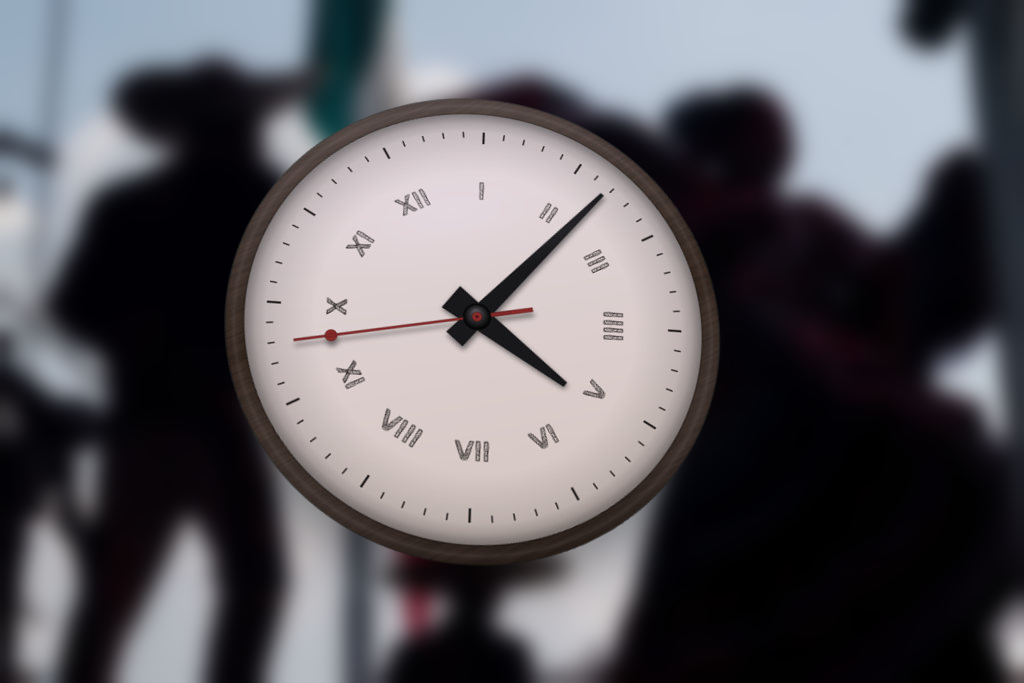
5:11:48
